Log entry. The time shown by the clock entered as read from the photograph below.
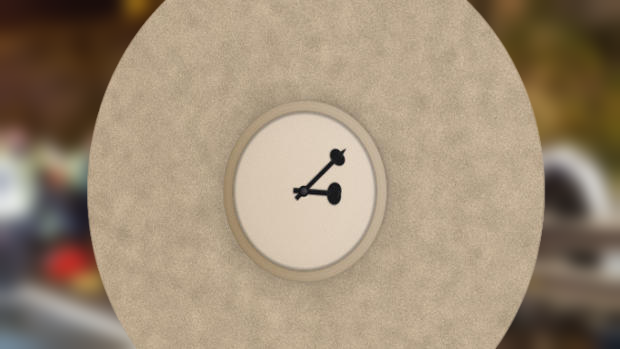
3:08
